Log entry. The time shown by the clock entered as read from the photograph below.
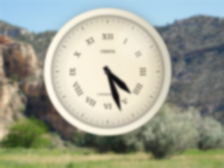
4:27
